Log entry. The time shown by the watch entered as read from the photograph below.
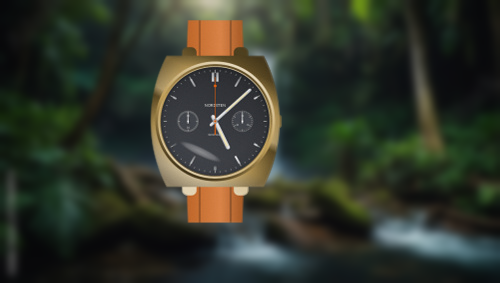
5:08
